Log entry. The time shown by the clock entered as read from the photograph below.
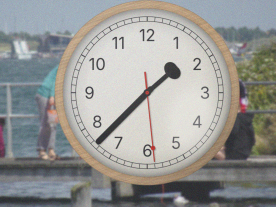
1:37:29
